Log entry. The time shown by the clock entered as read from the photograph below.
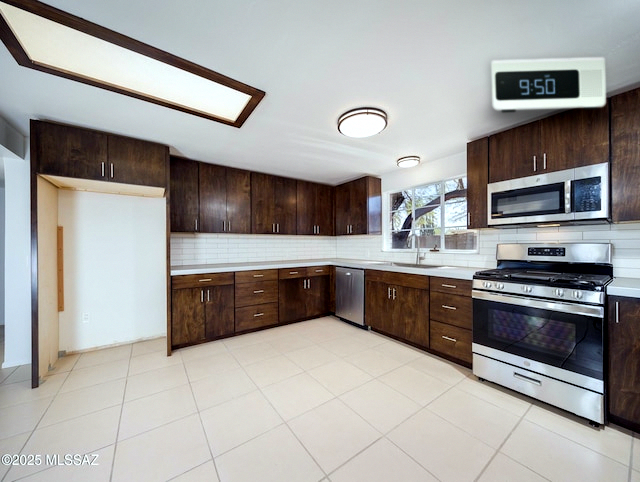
9:50
